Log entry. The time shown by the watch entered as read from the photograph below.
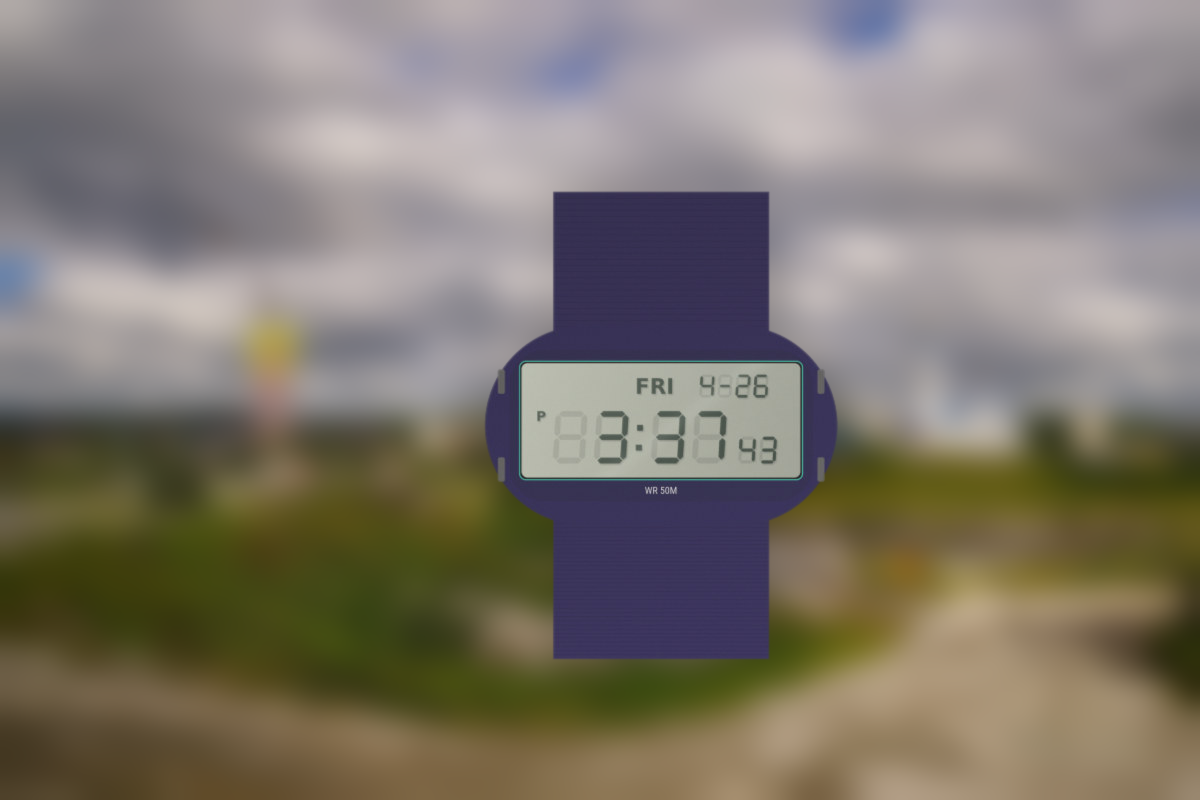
3:37:43
